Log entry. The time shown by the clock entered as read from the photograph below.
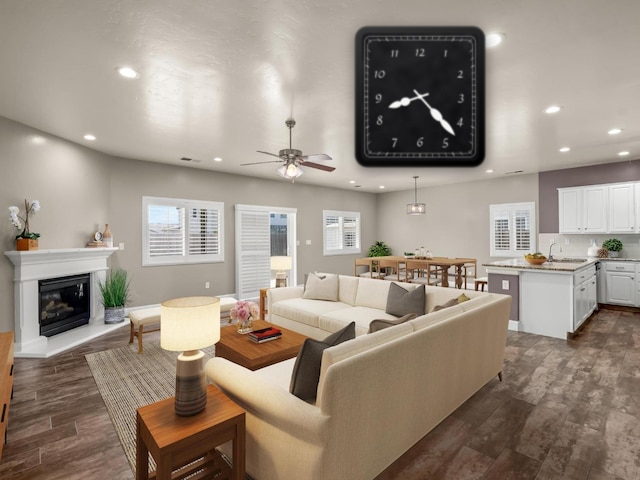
8:23
